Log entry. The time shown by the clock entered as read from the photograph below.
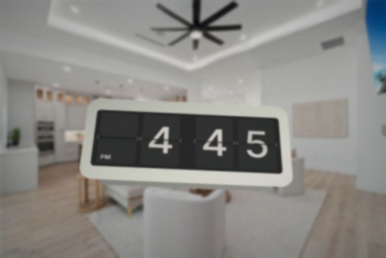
4:45
